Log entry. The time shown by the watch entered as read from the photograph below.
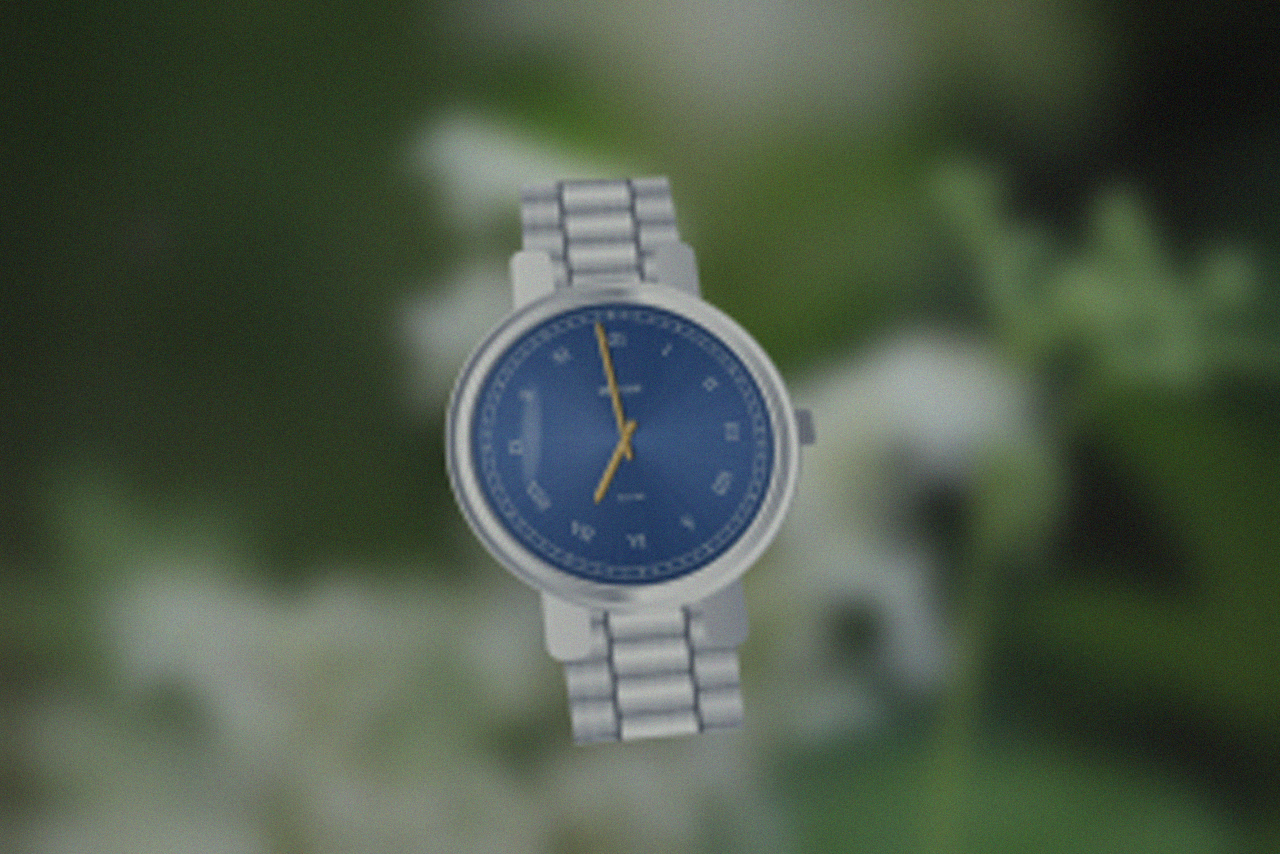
6:59
